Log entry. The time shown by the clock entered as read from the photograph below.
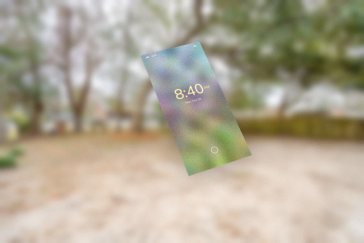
8:40
